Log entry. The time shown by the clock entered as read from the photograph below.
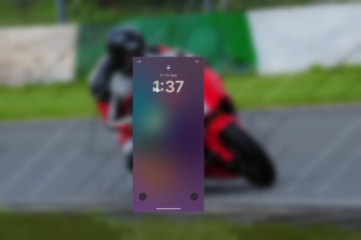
1:37
